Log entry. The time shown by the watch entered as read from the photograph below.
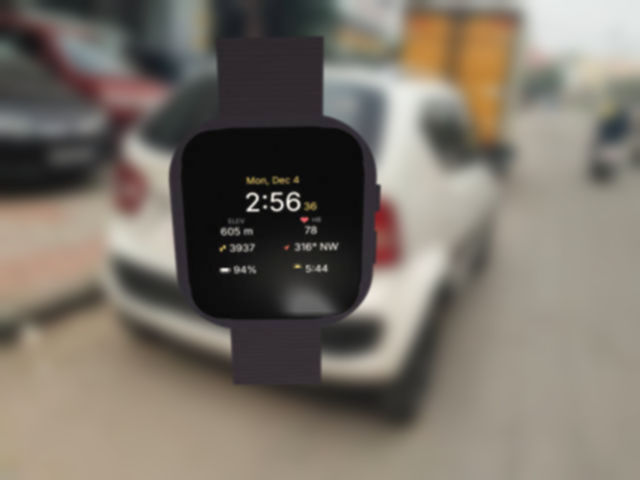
2:56
